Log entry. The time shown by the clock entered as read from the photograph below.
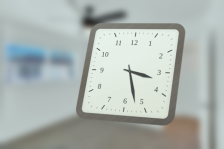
3:27
